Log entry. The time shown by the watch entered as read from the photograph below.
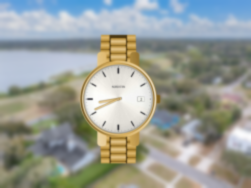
8:41
